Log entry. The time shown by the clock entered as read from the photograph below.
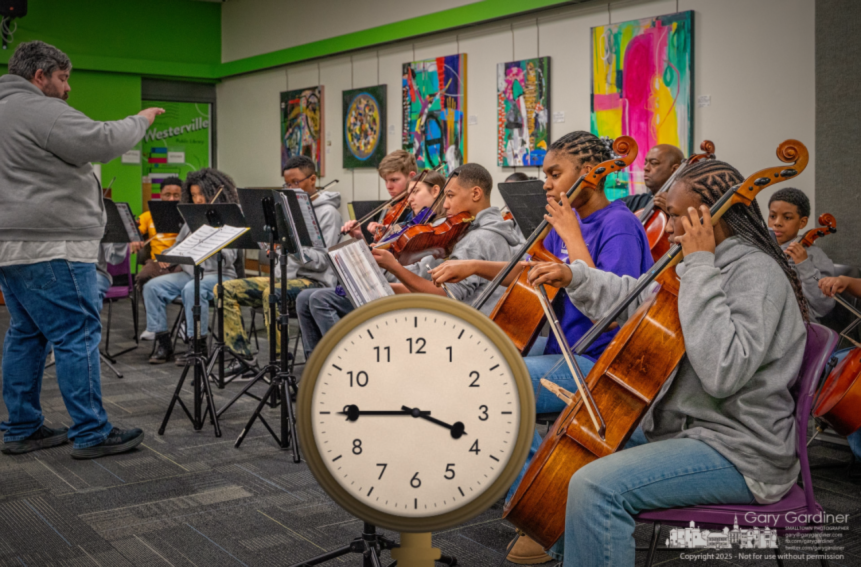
3:45
